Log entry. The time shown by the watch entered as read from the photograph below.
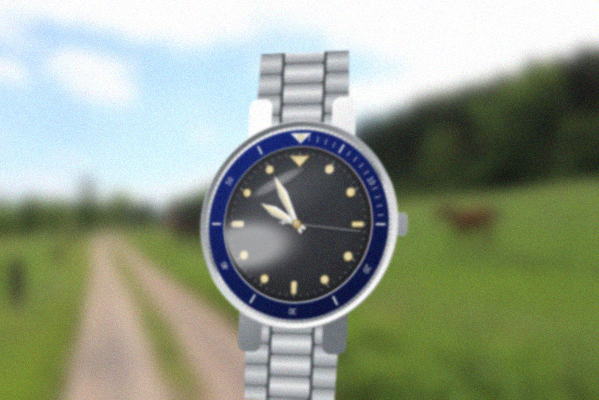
9:55:16
